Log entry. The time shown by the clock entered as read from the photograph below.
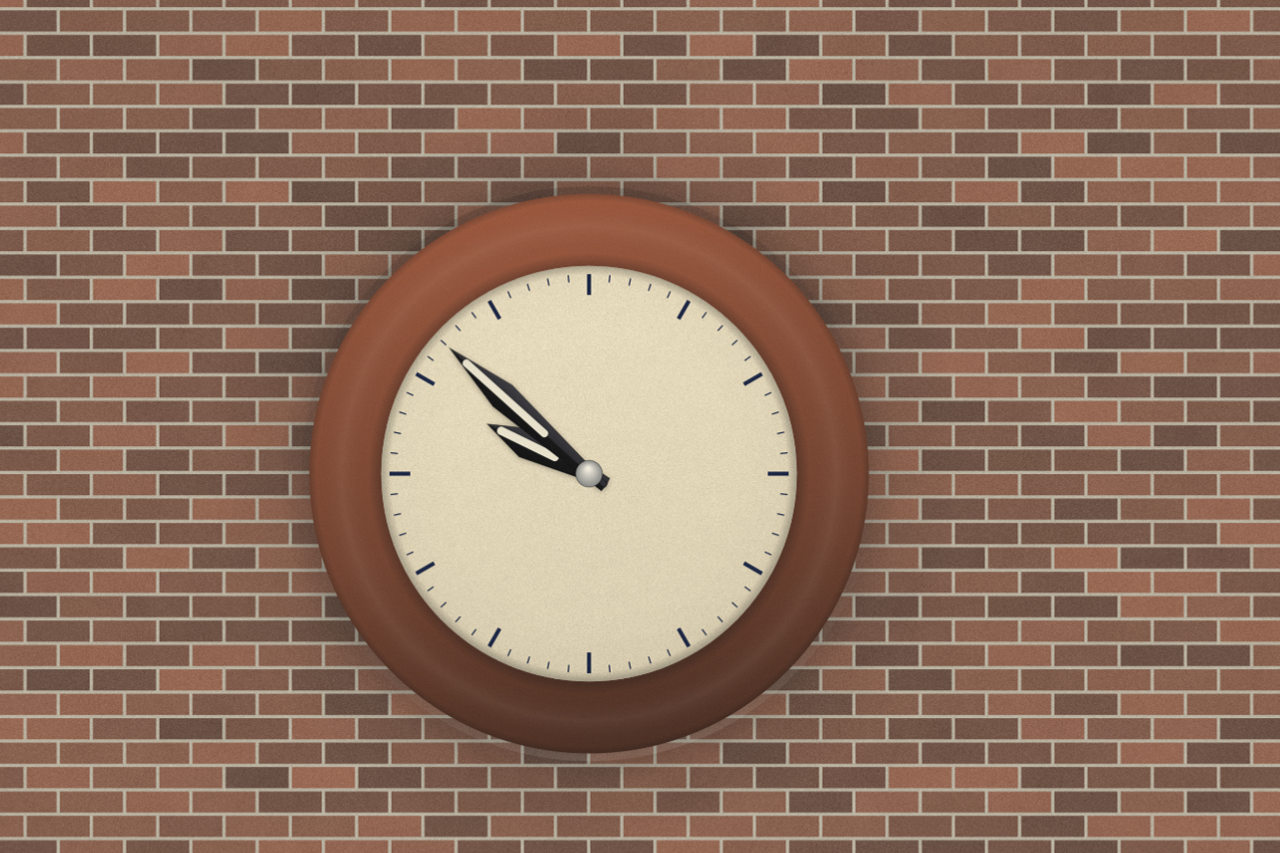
9:52
